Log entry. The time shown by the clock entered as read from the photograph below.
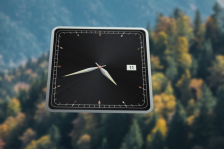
4:42
